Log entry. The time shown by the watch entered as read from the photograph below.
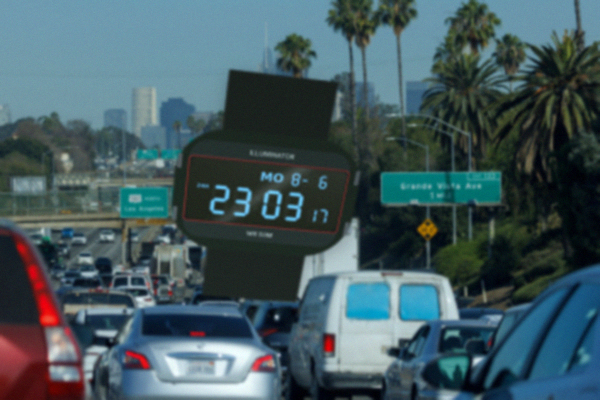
23:03:17
